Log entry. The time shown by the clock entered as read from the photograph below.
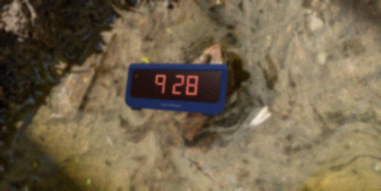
9:28
